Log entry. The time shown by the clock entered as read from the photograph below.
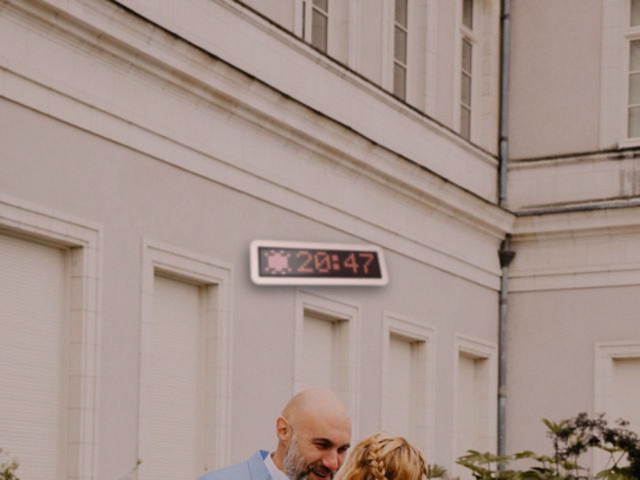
20:47
